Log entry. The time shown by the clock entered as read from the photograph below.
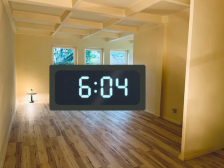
6:04
